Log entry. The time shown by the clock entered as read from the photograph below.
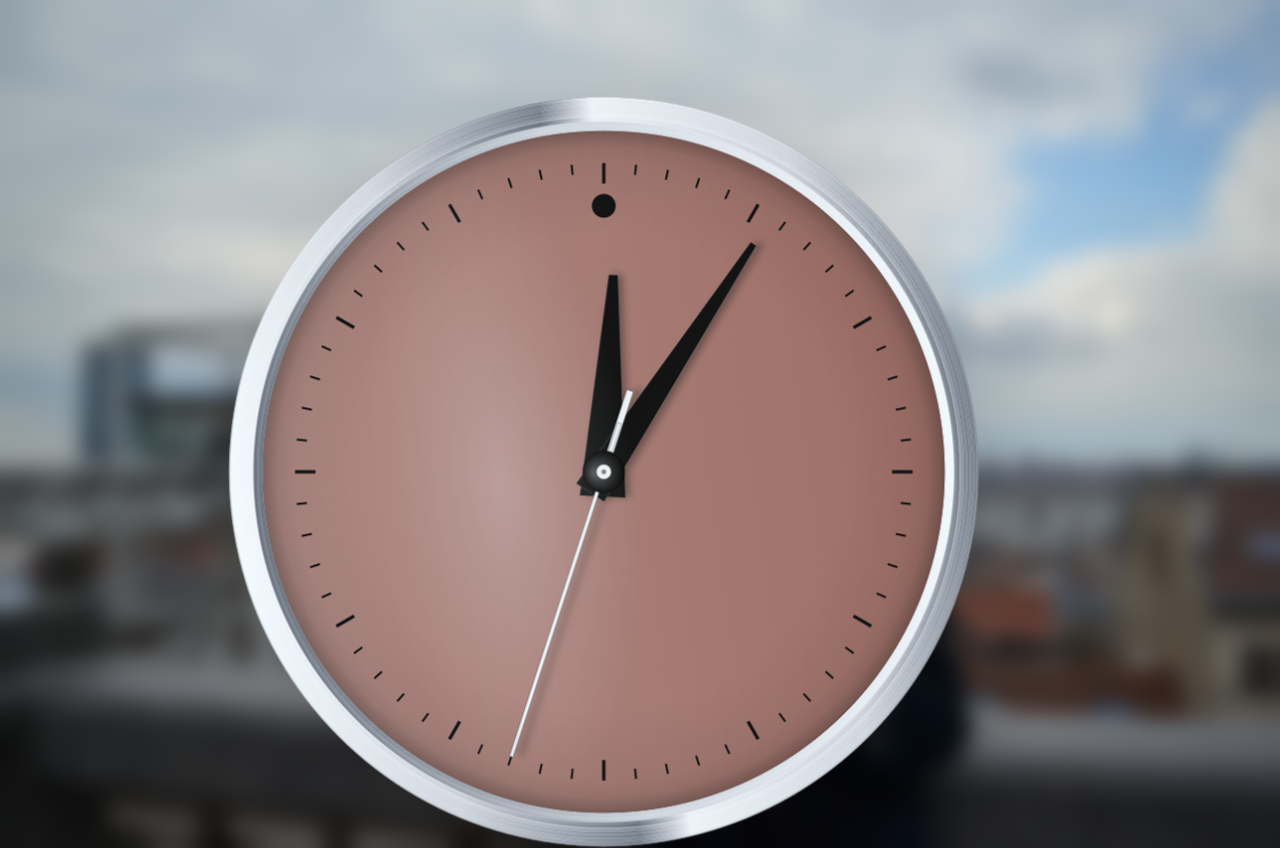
12:05:33
